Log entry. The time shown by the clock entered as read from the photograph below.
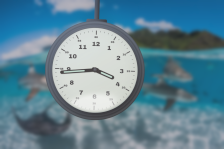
3:44
